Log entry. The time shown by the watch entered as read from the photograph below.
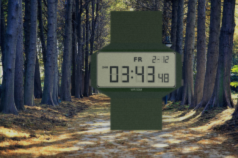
3:43
